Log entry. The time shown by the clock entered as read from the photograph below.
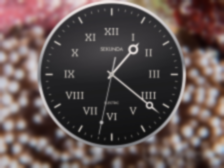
1:21:32
